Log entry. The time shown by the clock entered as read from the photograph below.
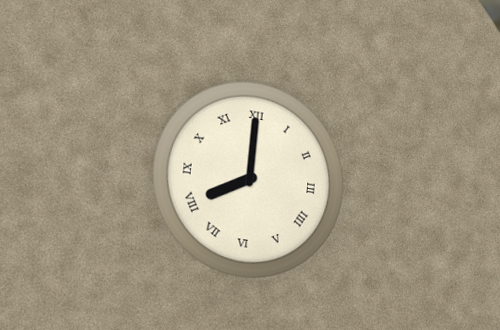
8:00
